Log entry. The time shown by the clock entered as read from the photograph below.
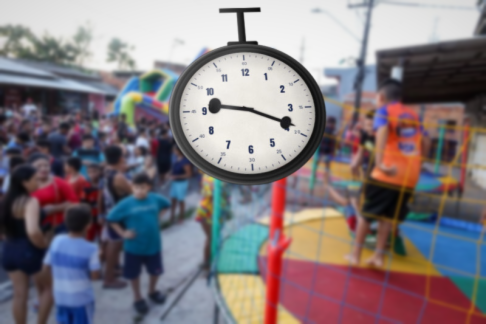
9:19
